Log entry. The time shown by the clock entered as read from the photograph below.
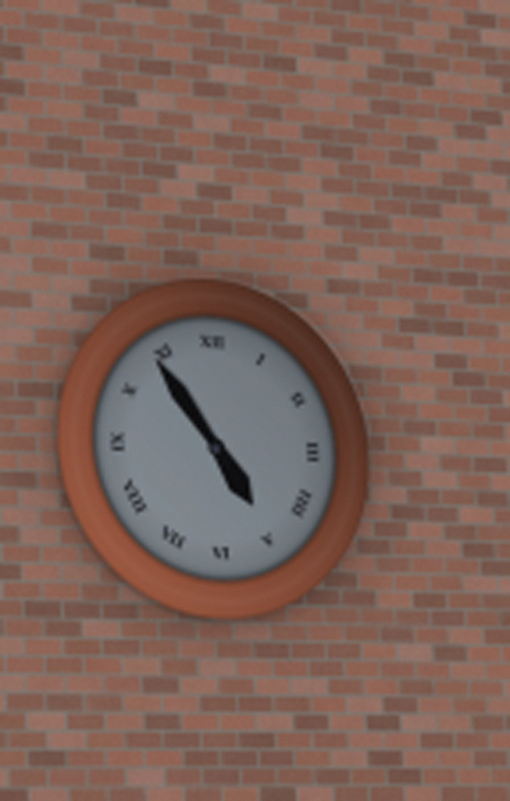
4:54
